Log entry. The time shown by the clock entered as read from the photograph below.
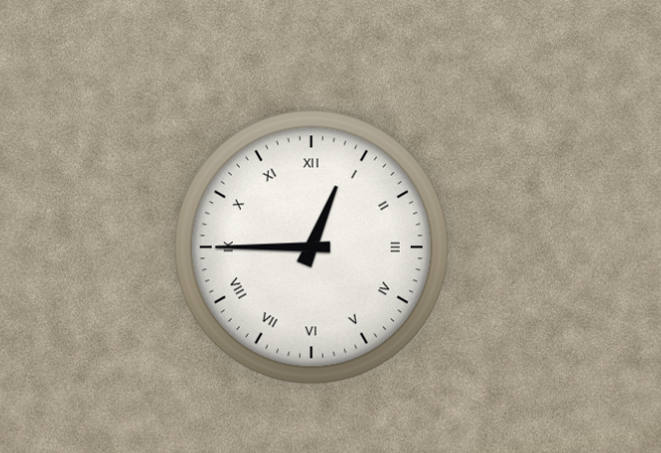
12:45
